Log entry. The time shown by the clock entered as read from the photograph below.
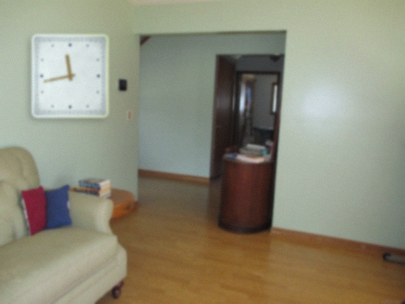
11:43
